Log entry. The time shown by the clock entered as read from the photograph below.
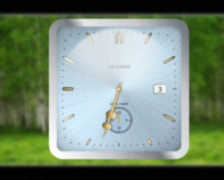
6:33
